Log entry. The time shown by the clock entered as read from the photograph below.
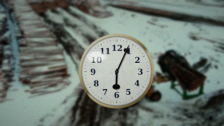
6:04
